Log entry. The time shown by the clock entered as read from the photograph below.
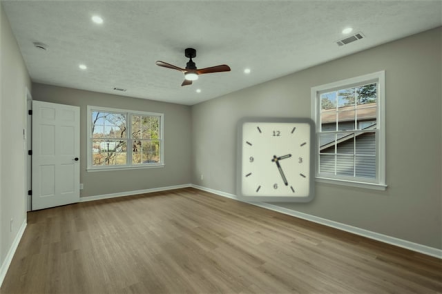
2:26
